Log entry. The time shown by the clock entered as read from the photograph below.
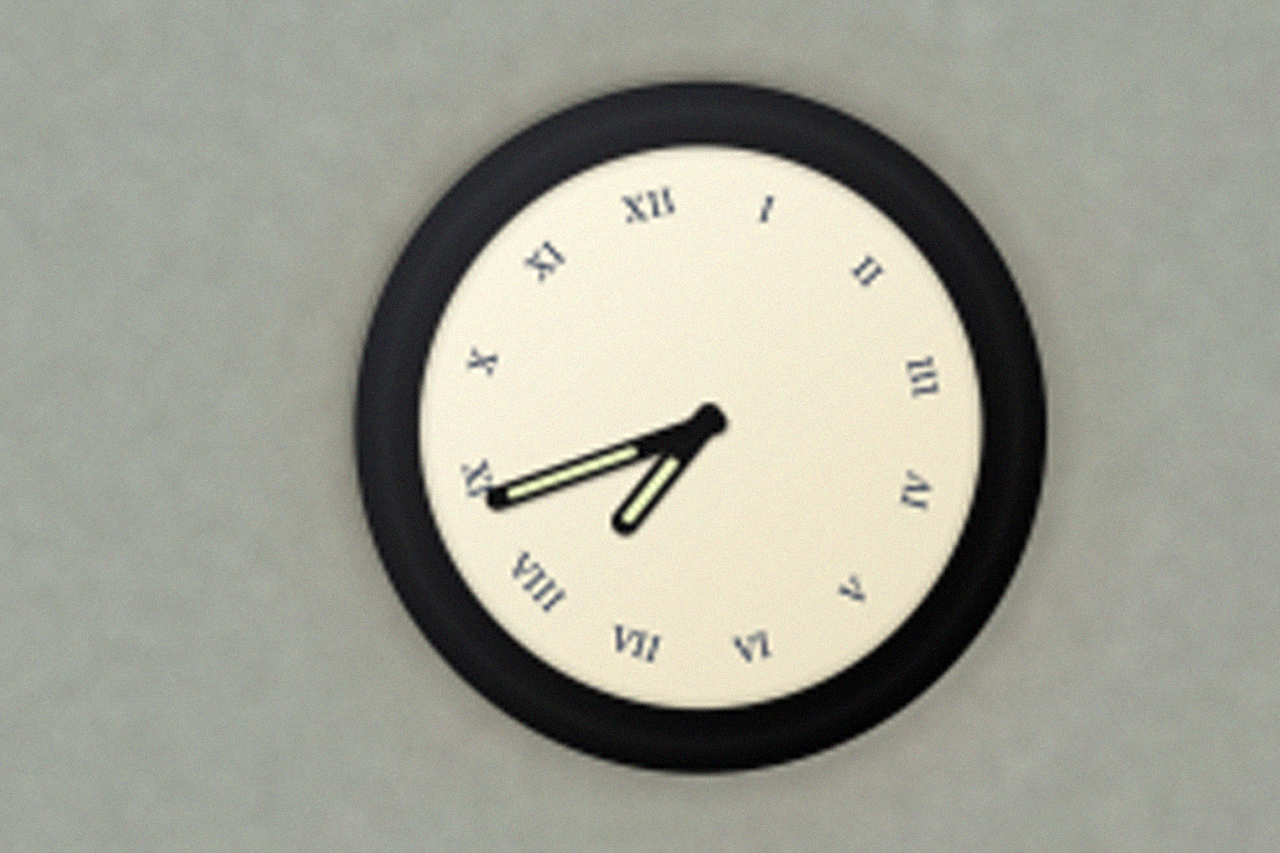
7:44
